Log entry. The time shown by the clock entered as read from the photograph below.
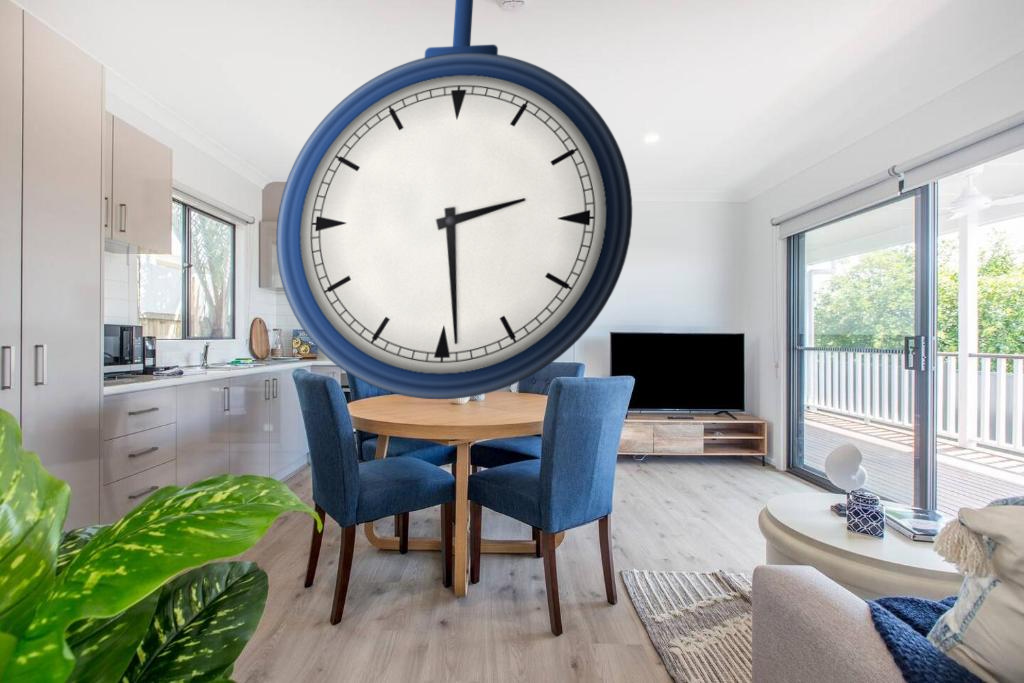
2:29
